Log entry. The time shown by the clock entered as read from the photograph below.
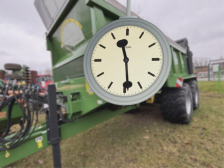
11:29
